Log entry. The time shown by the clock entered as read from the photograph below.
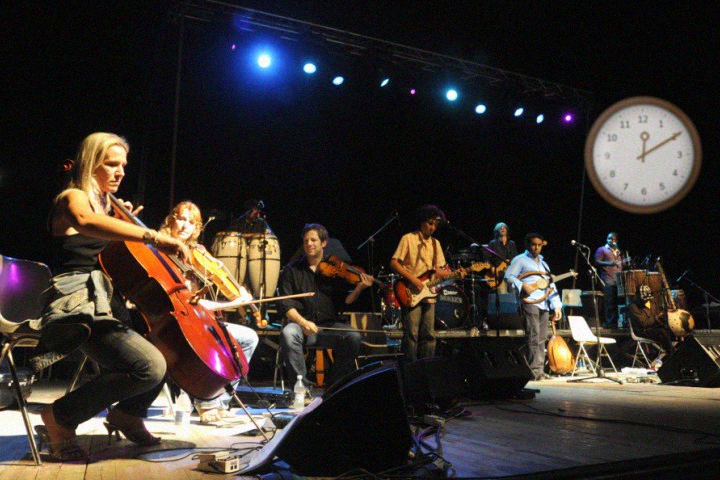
12:10
